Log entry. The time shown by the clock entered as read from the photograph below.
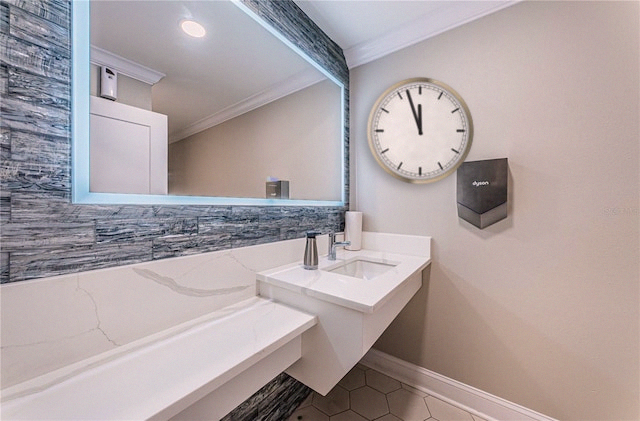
11:57
